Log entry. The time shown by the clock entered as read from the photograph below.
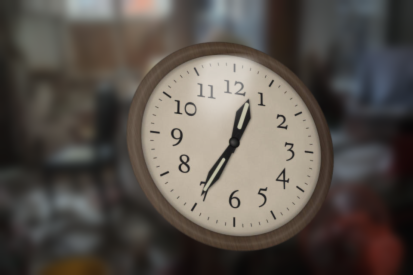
12:35
